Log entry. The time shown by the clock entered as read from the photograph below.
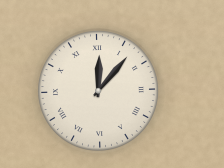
12:07
